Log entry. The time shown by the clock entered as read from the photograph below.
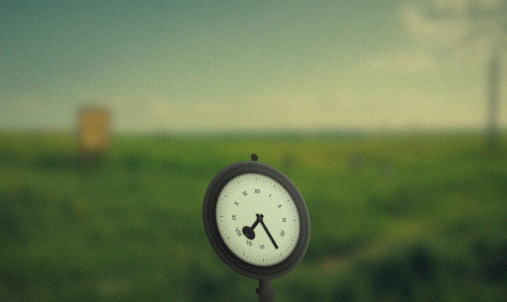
7:25
